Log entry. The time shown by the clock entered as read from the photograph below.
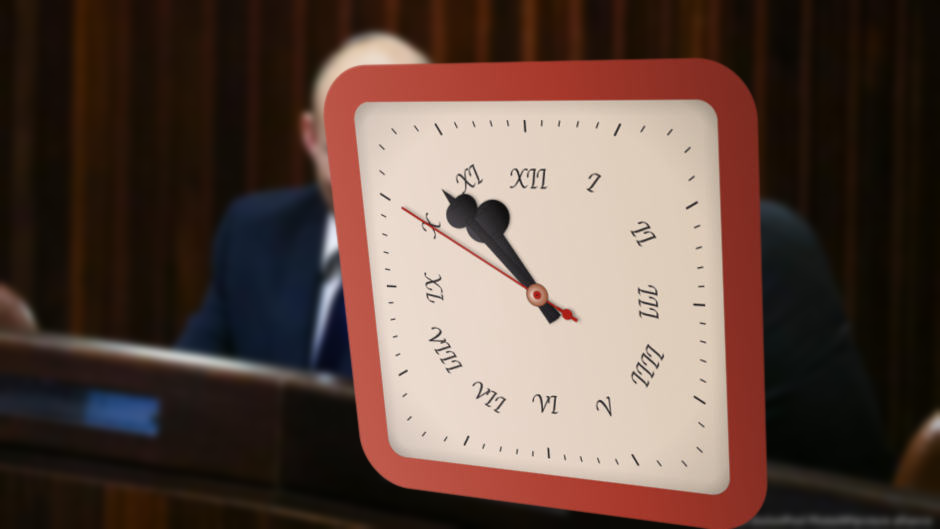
10:52:50
